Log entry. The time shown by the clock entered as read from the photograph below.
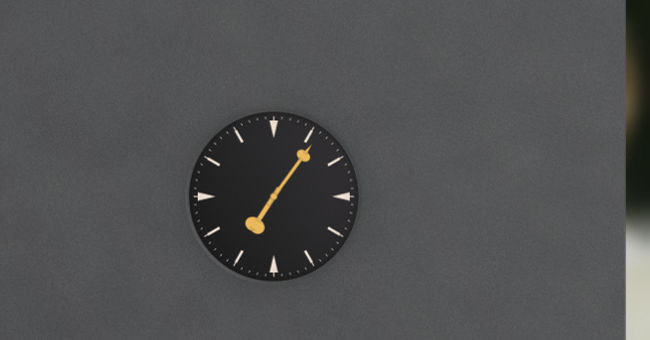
7:06
